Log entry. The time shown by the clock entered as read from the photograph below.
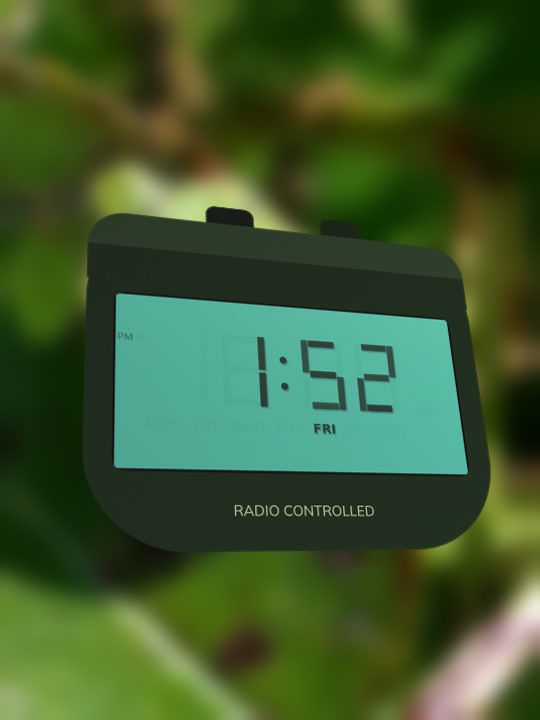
1:52
